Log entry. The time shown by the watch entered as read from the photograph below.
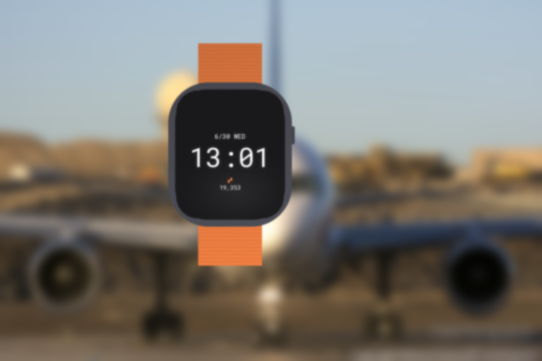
13:01
